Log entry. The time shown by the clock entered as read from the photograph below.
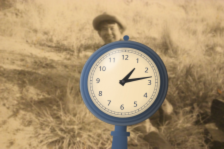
1:13
